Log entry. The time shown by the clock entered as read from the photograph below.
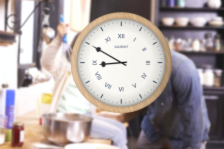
8:50
